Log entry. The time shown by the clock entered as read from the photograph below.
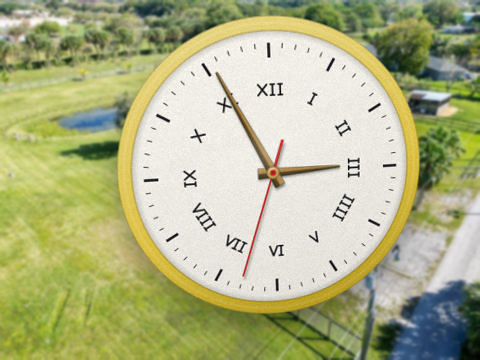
2:55:33
